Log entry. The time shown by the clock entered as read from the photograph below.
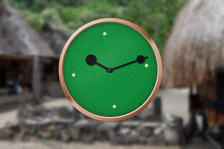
10:13
